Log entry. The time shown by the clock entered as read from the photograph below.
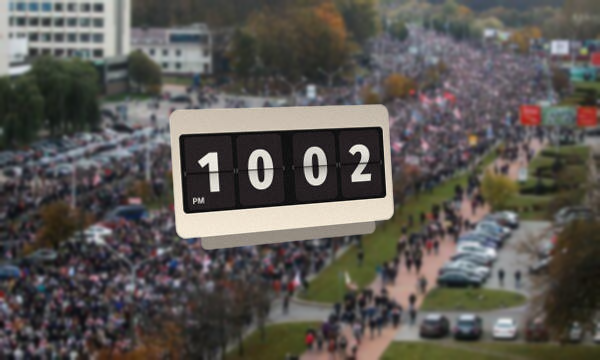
10:02
